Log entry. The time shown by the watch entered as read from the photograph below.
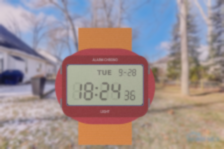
18:24:36
